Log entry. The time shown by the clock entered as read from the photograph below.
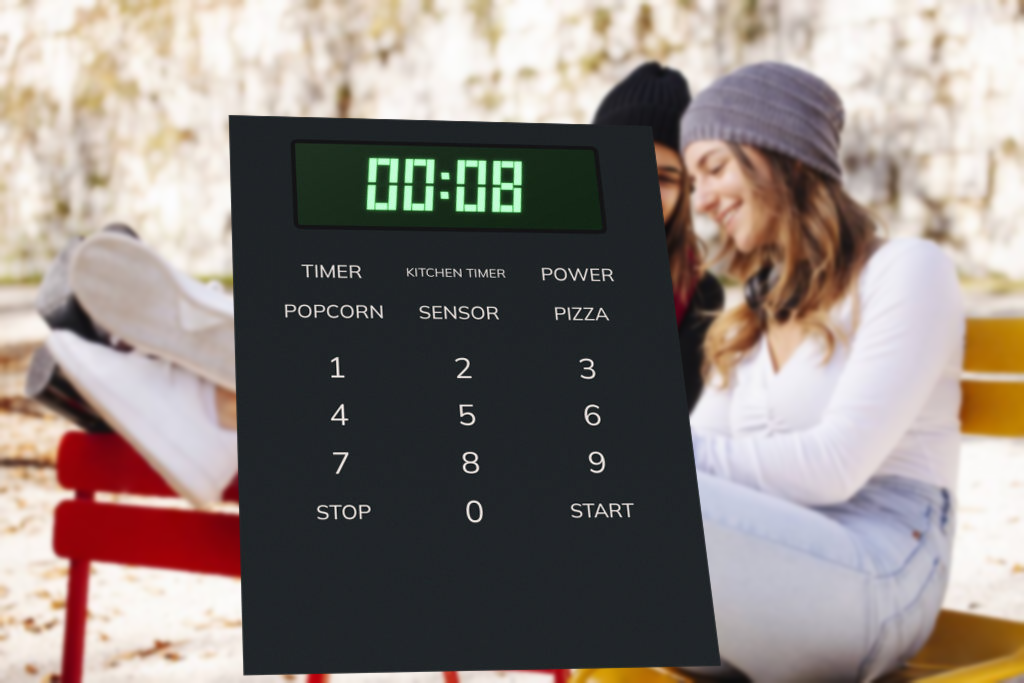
0:08
